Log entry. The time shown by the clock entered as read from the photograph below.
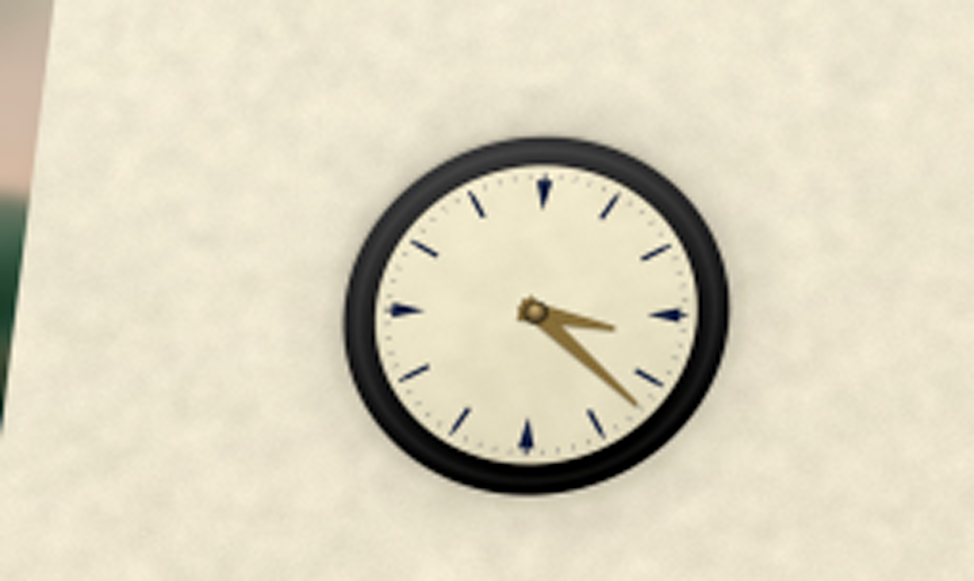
3:22
